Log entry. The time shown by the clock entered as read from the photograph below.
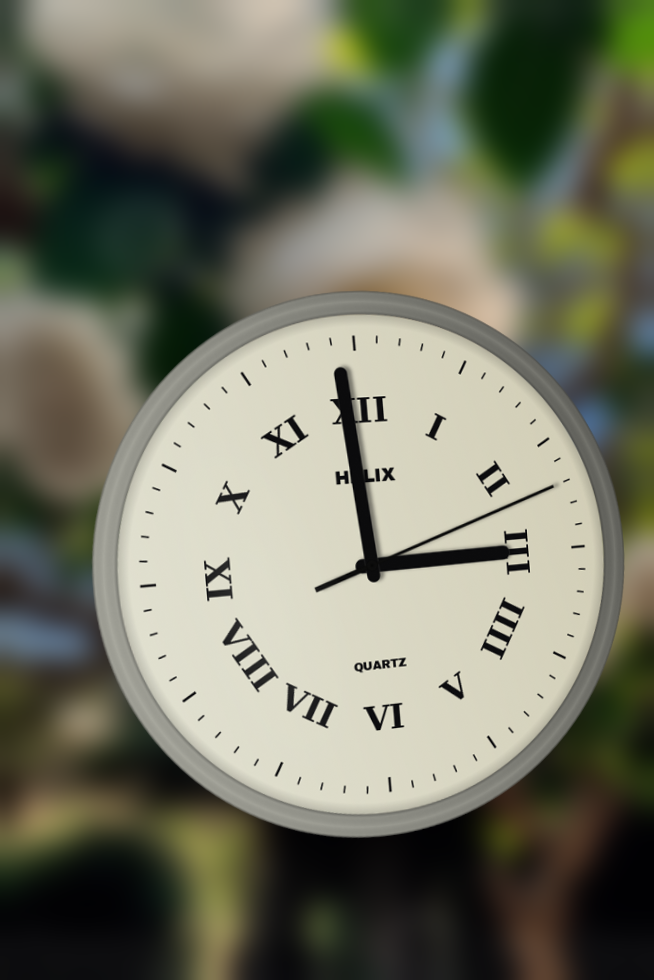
2:59:12
